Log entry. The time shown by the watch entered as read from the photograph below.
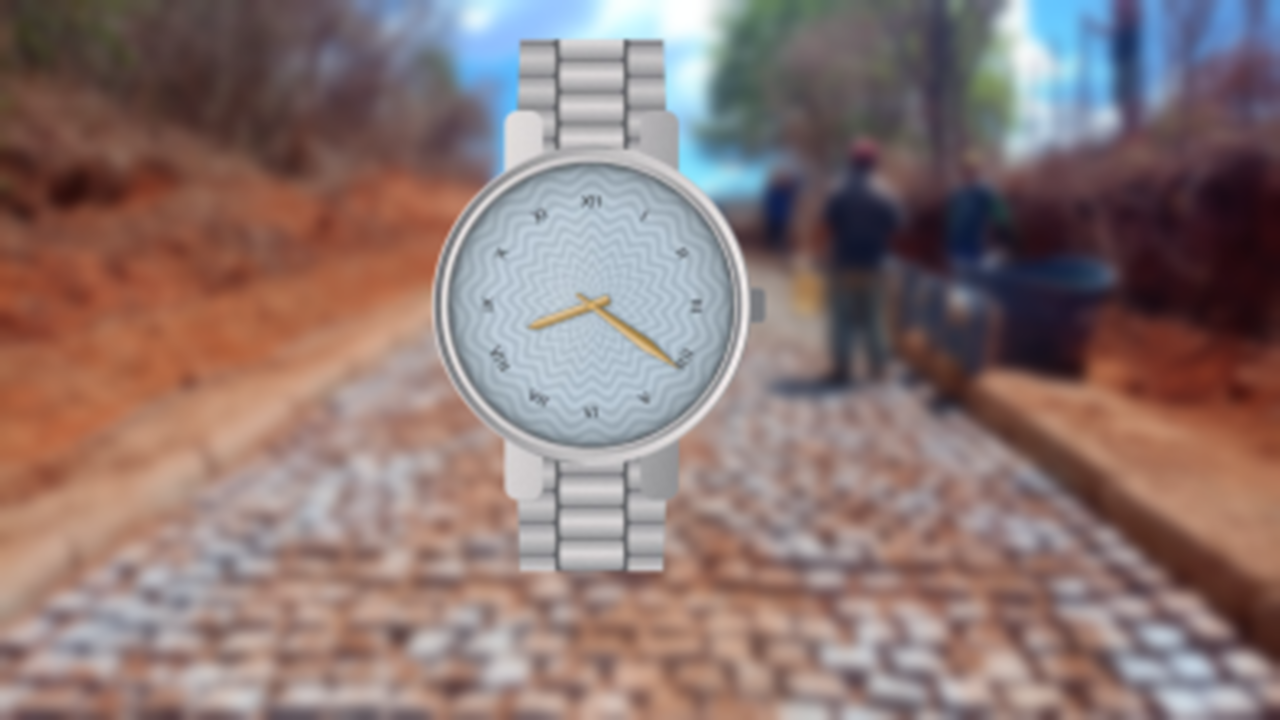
8:21
